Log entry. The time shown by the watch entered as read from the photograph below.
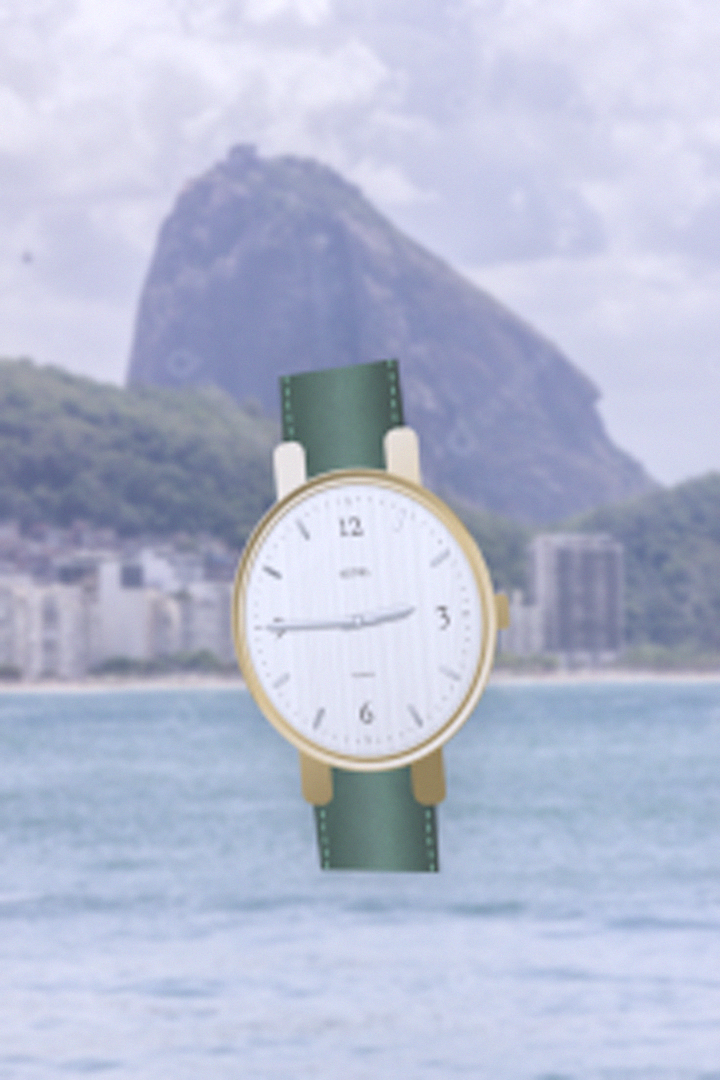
2:45
